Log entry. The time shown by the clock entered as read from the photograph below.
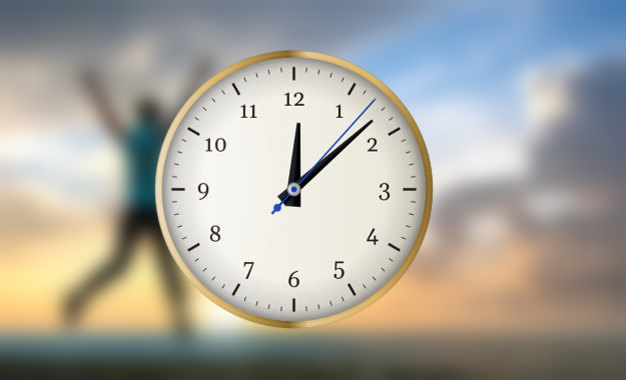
12:08:07
